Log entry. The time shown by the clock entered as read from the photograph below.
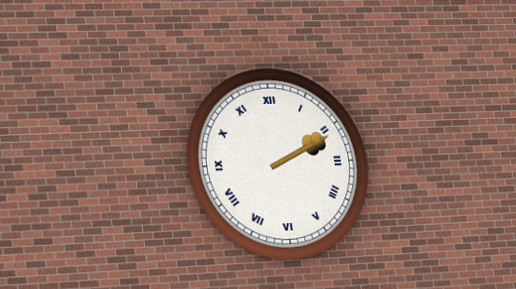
2:11
